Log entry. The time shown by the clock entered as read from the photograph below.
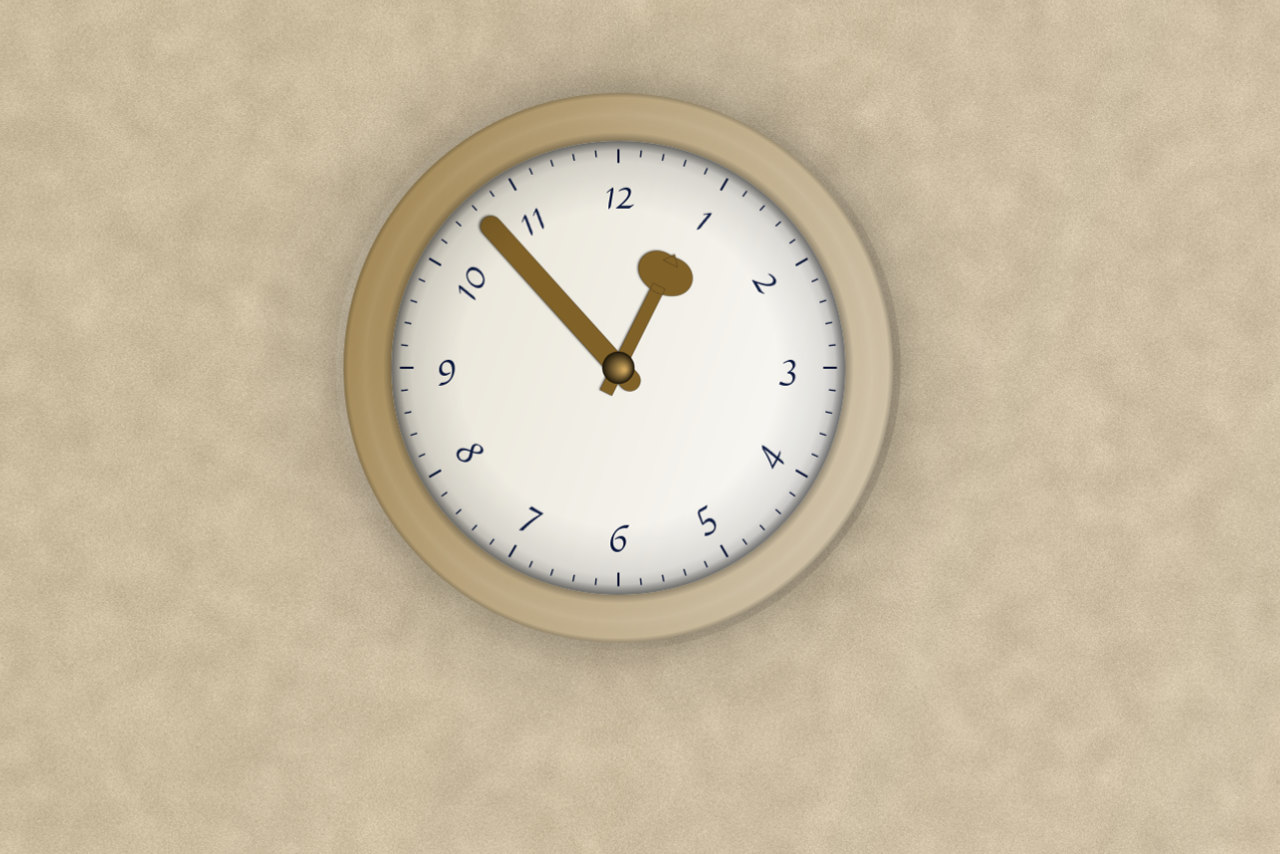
12:53
